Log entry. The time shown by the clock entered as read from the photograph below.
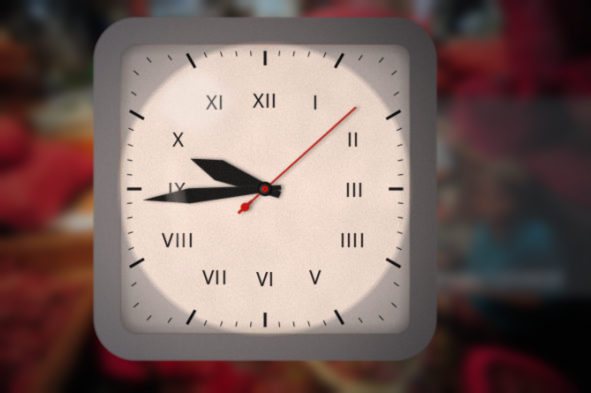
9:44:08
